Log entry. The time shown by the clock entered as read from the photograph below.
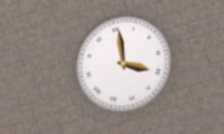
4:01
